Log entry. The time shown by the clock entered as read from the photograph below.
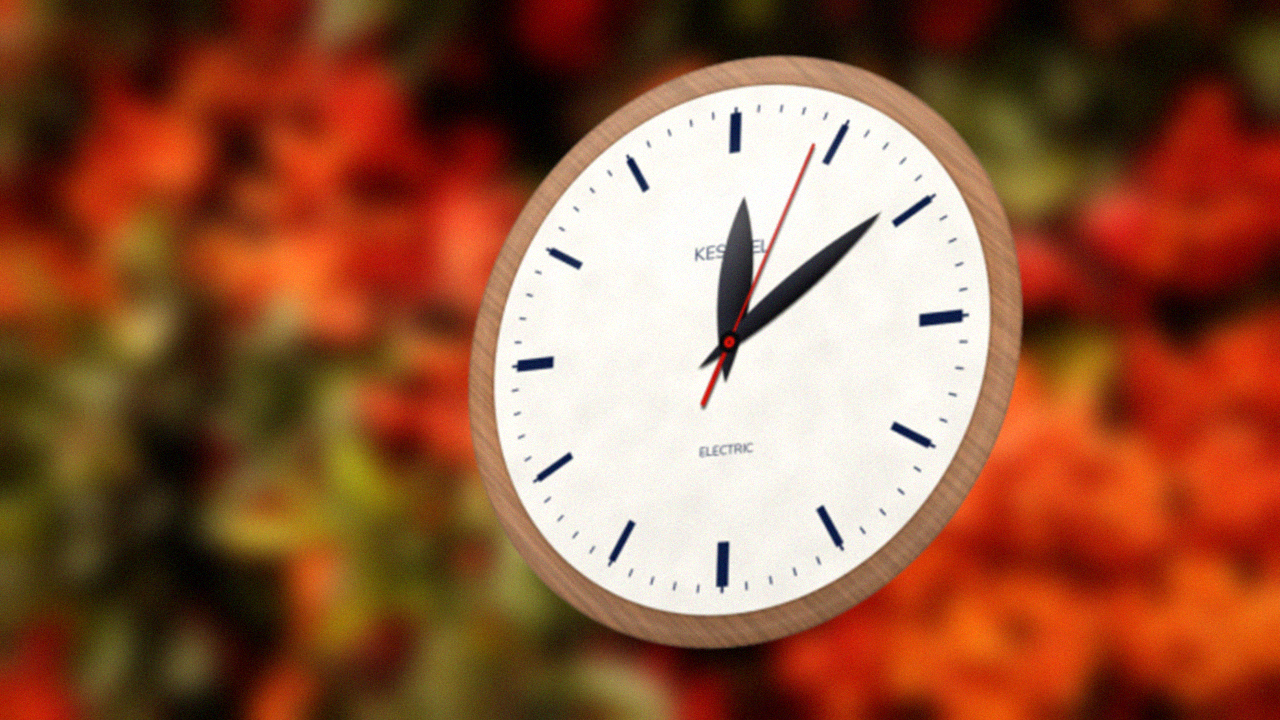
12:09:04
